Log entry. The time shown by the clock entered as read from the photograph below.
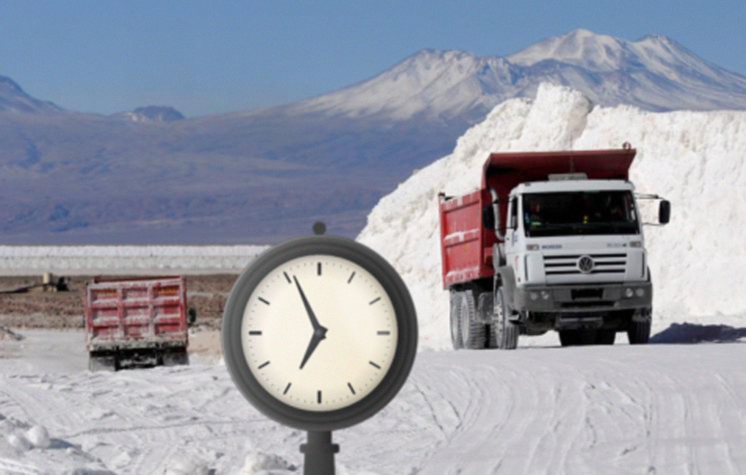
6:56
